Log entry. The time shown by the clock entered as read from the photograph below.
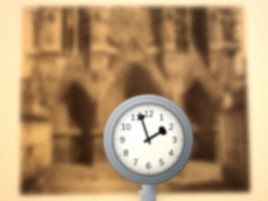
1:57
